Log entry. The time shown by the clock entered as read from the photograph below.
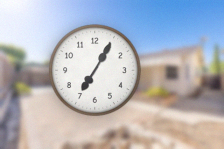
7:05
